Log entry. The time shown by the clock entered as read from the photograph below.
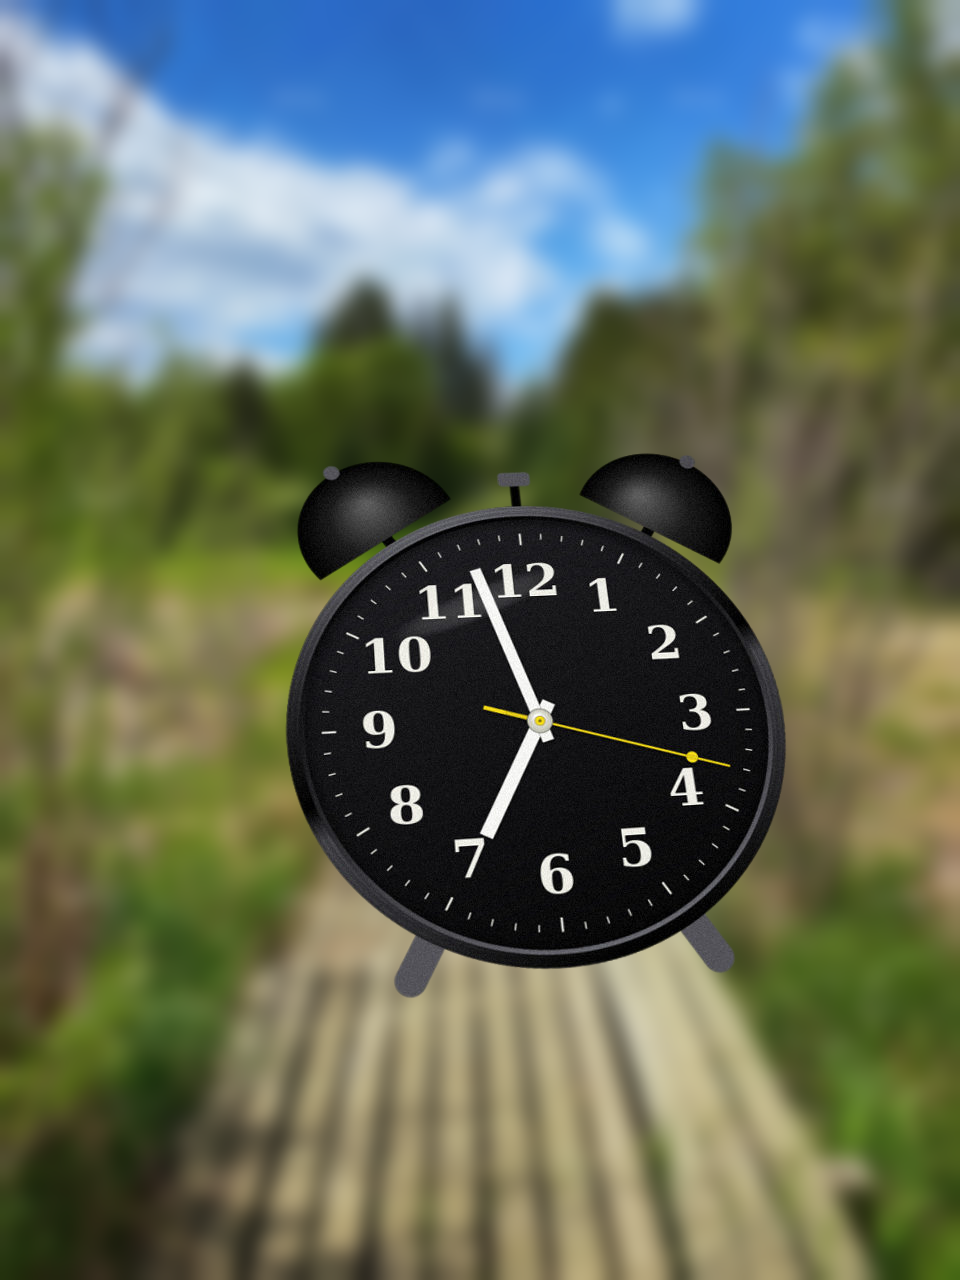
6:57:18
